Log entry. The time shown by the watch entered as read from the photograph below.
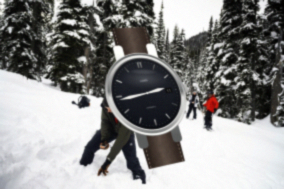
2:44
